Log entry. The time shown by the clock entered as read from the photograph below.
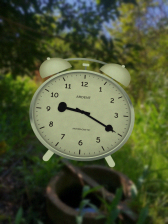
9:20
